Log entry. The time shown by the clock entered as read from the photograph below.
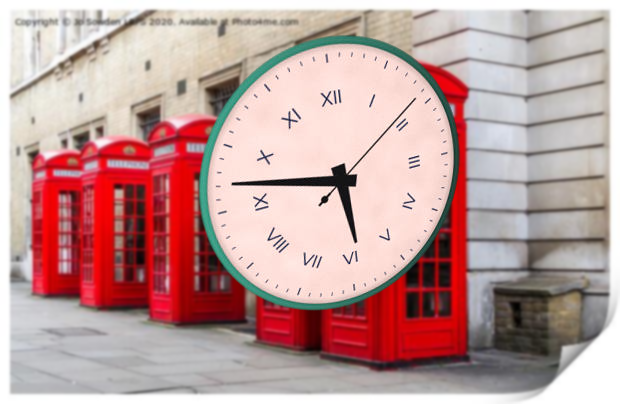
5:47:09
